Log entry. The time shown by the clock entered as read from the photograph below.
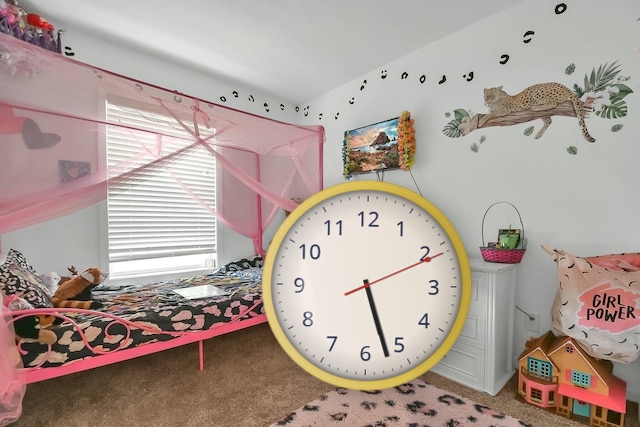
5:27:11
